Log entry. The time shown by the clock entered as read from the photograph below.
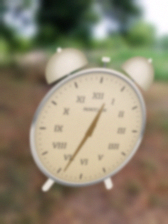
12:34
